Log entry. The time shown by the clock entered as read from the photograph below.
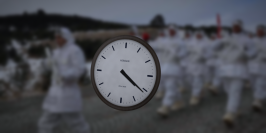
4:21
